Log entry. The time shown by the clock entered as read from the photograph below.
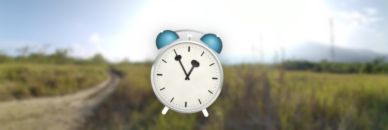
12:55
